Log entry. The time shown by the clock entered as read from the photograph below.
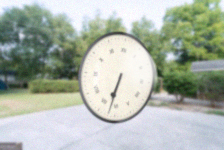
6:32
